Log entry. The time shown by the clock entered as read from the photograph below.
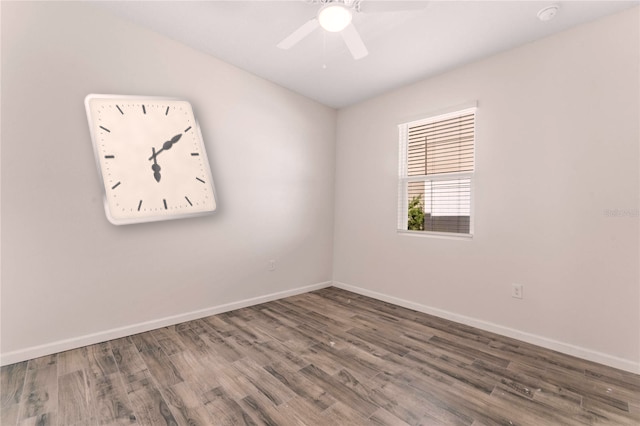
6:10
